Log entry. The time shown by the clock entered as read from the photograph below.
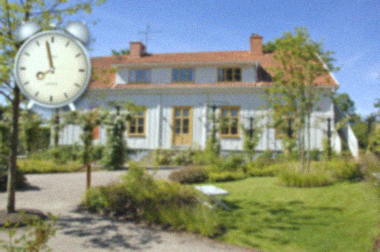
7:58
